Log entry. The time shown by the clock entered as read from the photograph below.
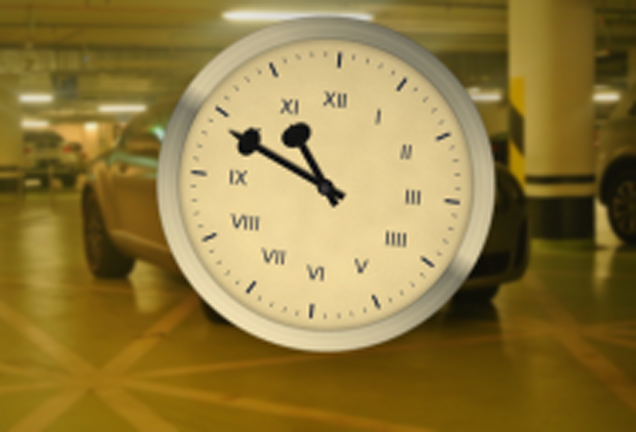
10:49
